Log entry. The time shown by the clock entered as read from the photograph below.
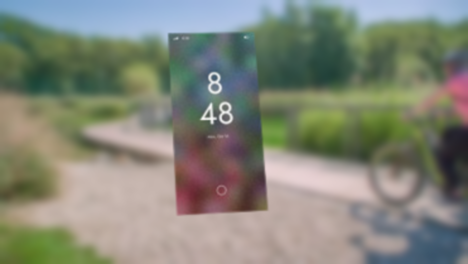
8:48
